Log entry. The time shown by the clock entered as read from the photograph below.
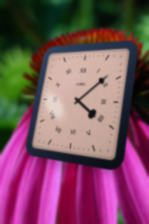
4:08
